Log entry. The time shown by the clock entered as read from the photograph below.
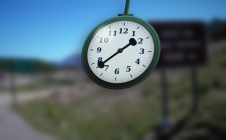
1:38
